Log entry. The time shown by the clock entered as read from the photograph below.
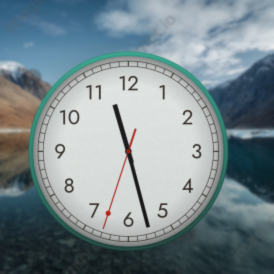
11:27:33
